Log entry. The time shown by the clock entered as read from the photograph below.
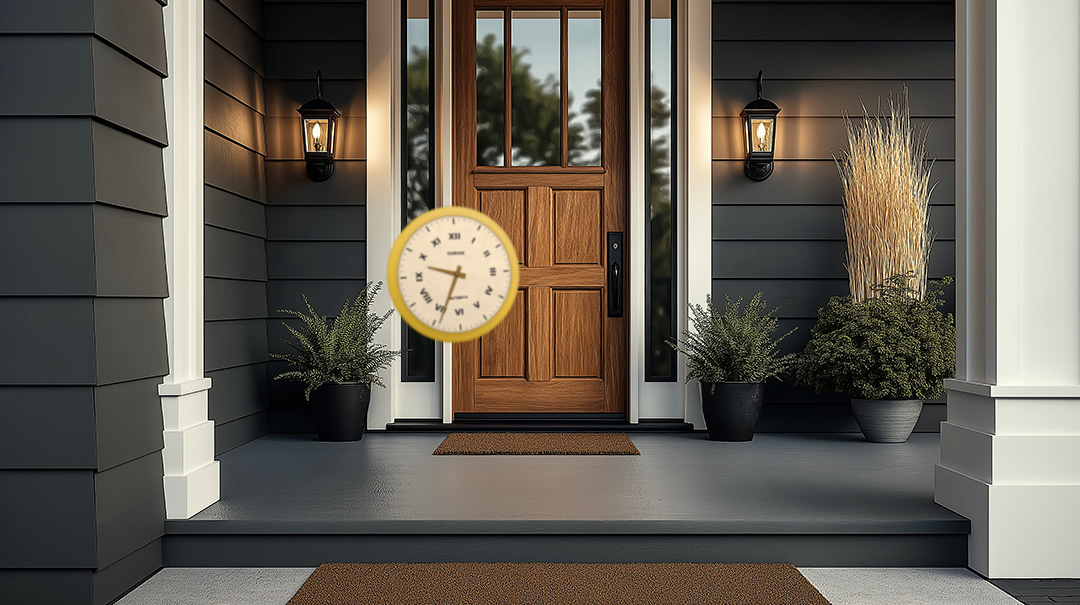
9:34
